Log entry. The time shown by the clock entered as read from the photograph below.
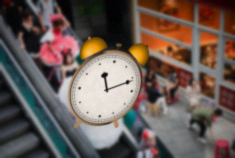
11:11
